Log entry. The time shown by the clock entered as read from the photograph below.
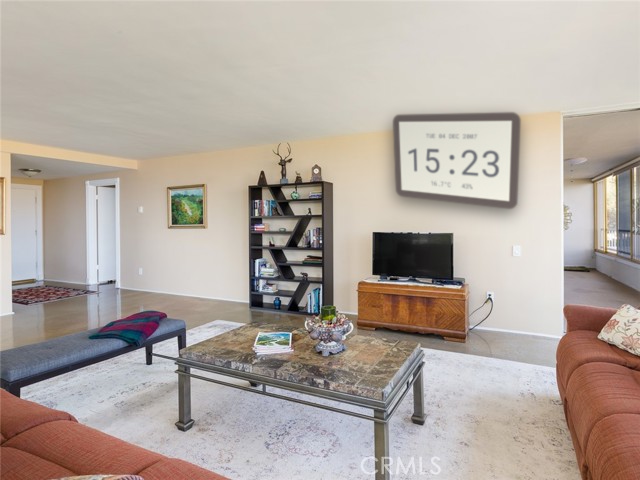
15:23
